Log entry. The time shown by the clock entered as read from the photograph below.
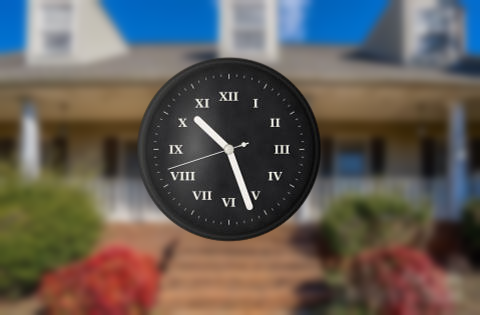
10:26:42
